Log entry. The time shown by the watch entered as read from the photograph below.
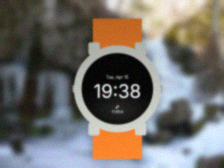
19:38
